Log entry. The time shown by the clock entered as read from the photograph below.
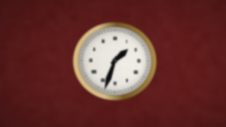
1:33
